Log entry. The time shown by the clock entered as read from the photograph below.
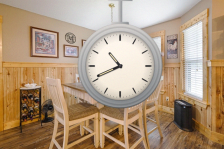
10:41
